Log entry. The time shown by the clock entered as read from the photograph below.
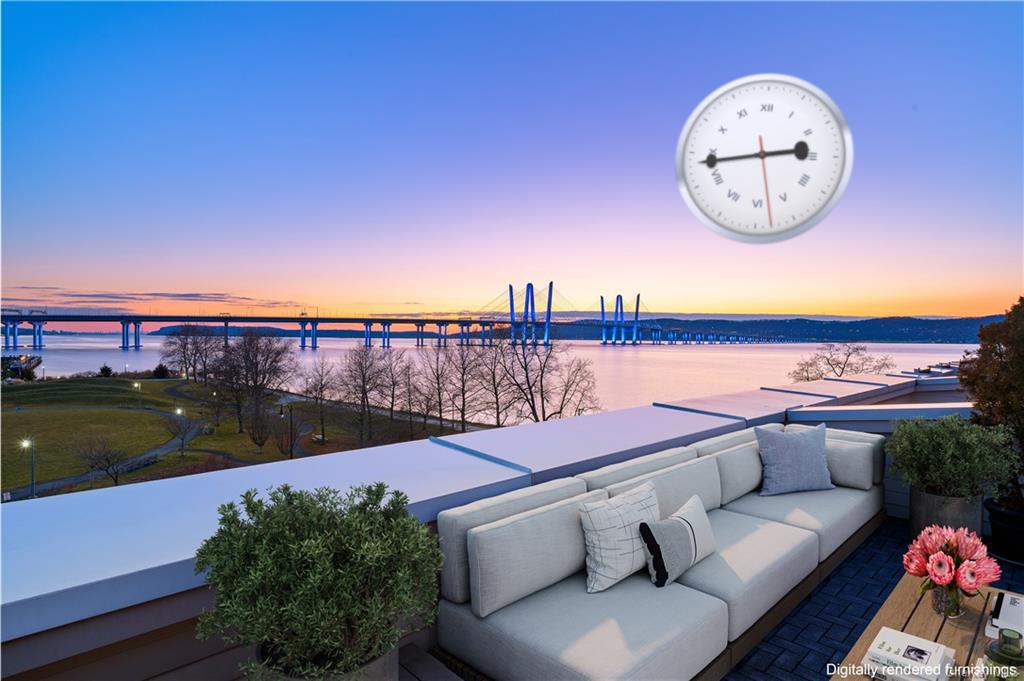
2:43:28
